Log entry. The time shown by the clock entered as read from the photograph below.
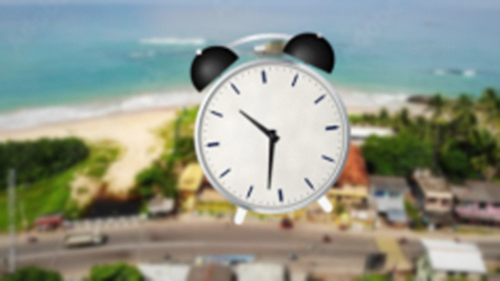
10:32
